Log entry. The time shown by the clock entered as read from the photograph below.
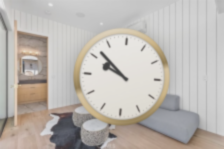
9:52
